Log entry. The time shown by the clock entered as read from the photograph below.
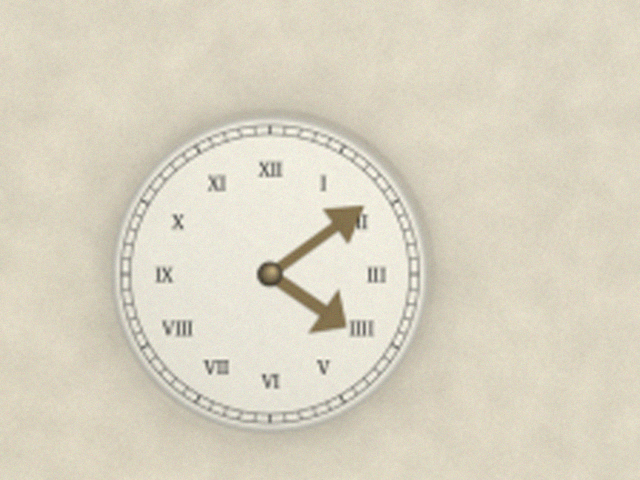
4:09
